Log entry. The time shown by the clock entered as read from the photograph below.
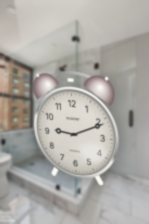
9:11
